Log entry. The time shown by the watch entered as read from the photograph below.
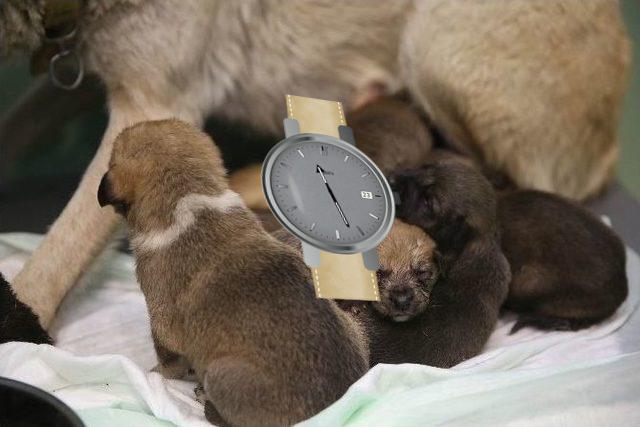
11:27
